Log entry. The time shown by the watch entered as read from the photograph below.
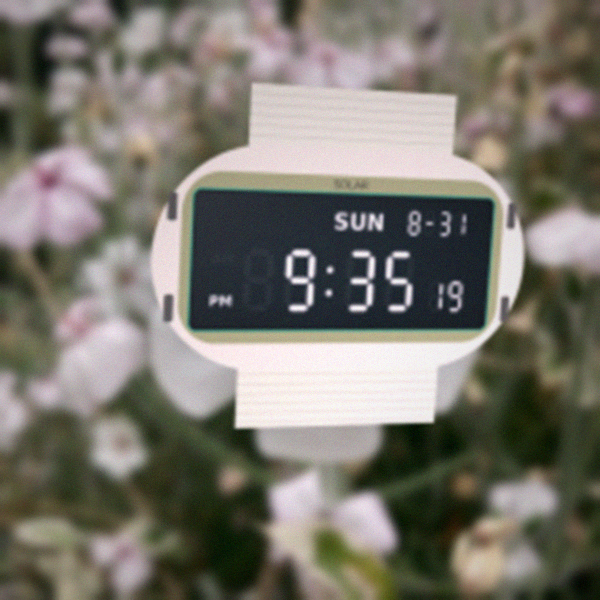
9:35:19
